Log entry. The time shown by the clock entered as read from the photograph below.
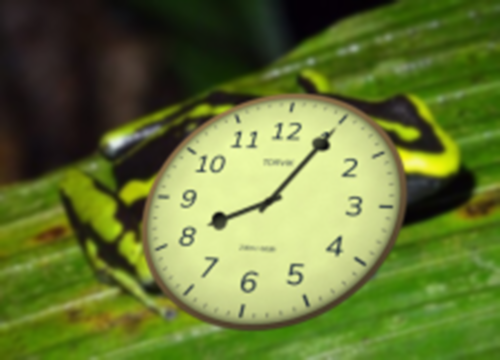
8:05
